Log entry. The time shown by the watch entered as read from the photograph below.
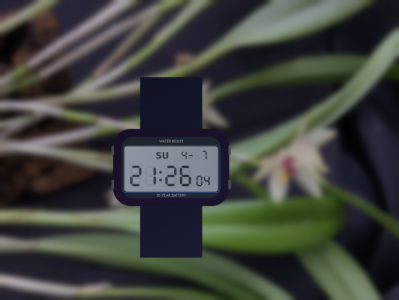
21:26:04
